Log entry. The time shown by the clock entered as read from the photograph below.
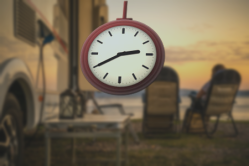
2:40
